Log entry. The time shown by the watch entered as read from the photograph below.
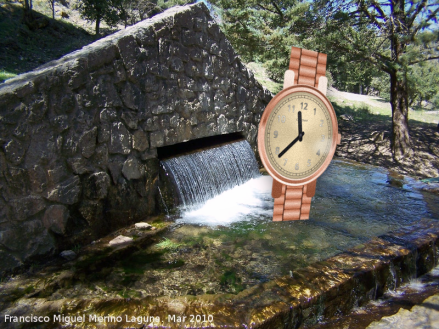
11:38
